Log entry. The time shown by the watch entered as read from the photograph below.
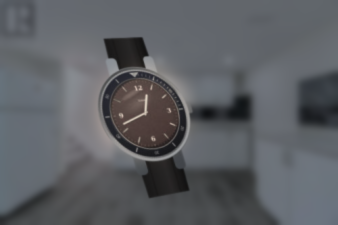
12:42
